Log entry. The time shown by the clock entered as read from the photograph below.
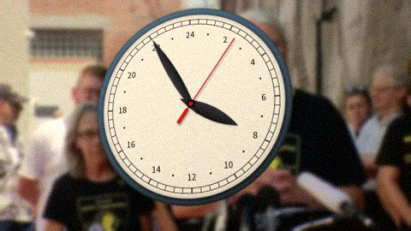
7:55:06
